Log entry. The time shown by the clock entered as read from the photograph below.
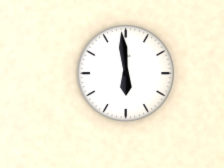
5:59
